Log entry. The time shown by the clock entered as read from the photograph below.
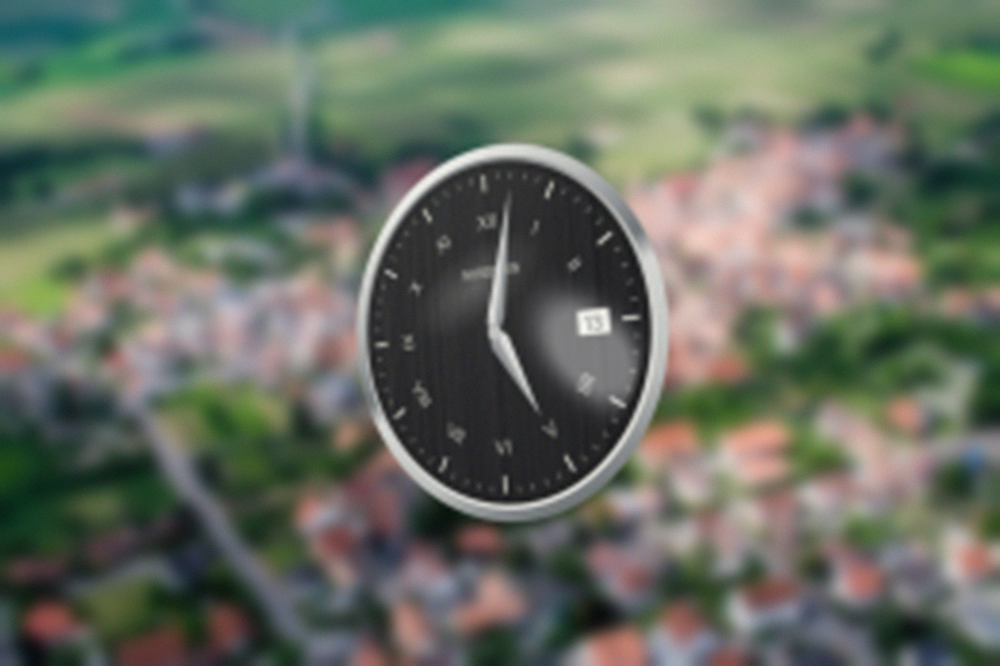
5:02
